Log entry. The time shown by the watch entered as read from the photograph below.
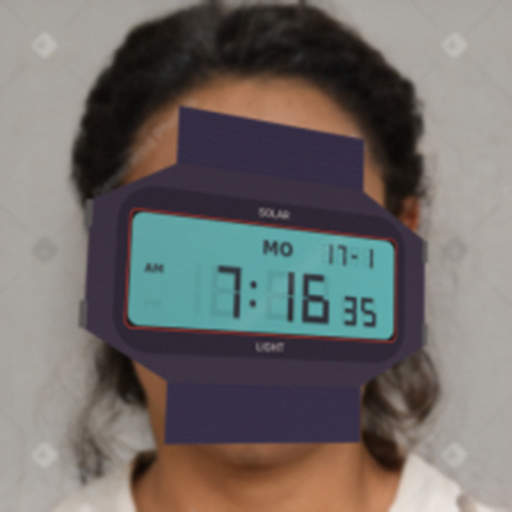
7:16:35
